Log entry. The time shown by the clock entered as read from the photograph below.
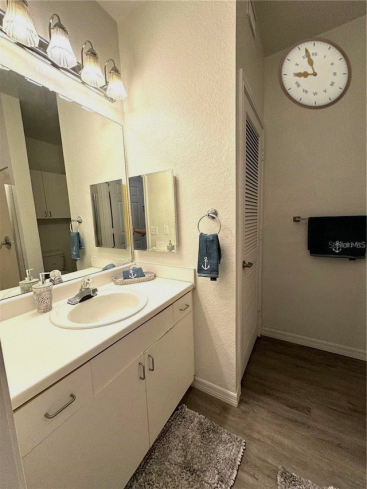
8:57
